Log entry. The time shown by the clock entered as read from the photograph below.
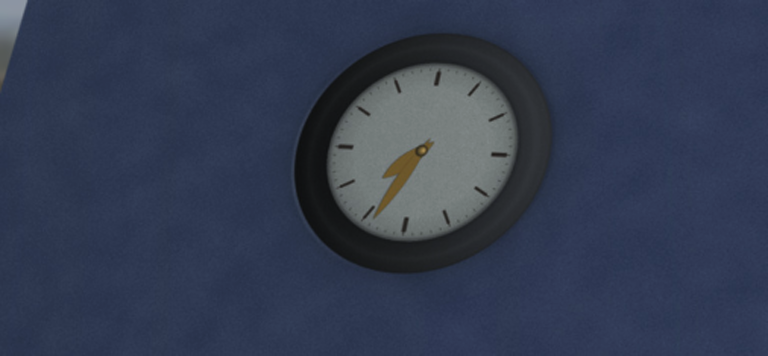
7:34
